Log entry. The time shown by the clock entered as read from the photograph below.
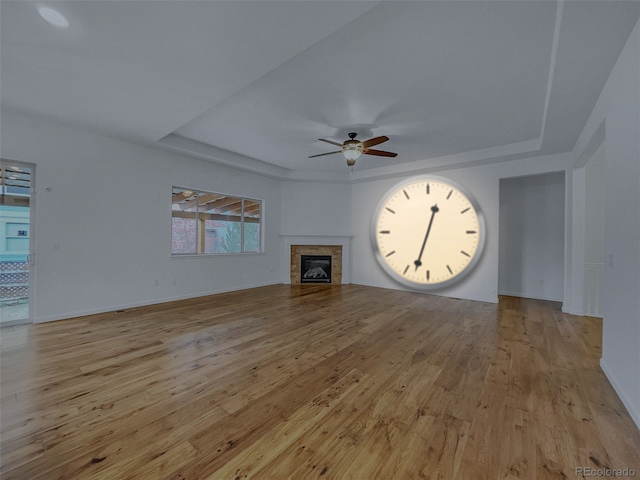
12:33
